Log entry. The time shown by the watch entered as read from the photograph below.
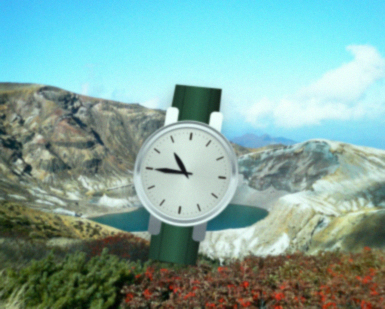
10:45
